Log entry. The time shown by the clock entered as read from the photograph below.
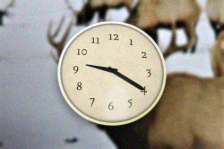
9:20
